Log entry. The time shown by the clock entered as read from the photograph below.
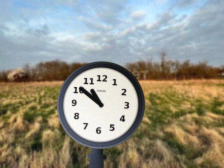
10:51
